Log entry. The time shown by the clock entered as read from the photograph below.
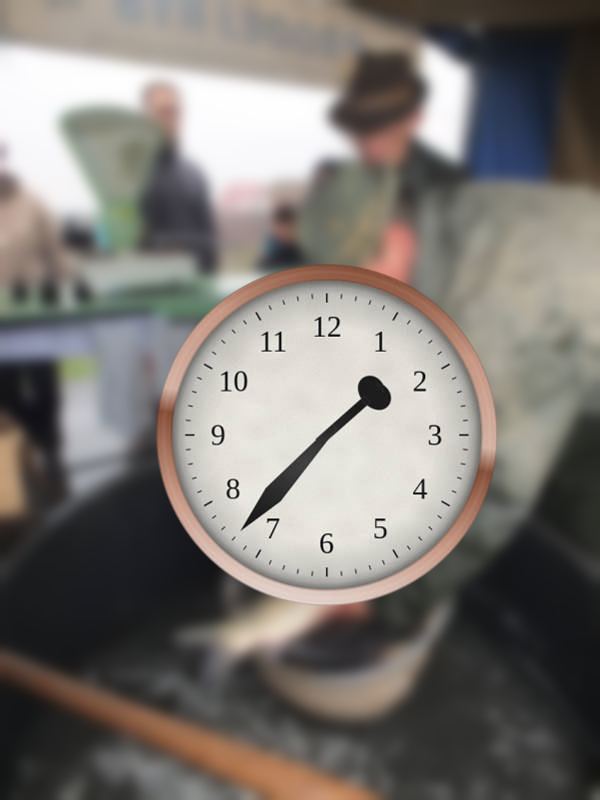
1:37
